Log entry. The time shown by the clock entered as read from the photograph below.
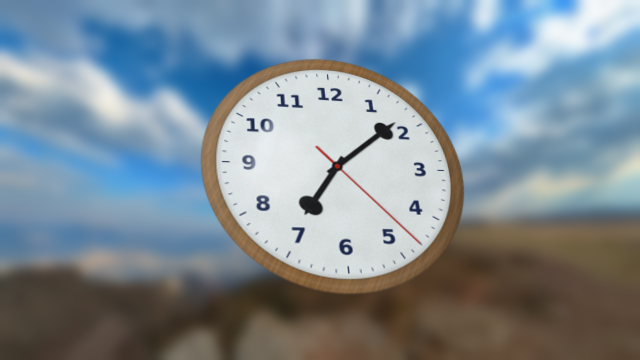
7:08:23
